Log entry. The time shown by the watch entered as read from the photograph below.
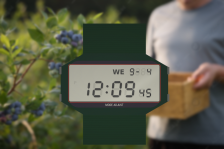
12:09:45
